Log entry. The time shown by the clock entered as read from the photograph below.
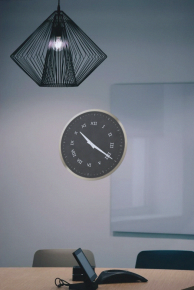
10:20
